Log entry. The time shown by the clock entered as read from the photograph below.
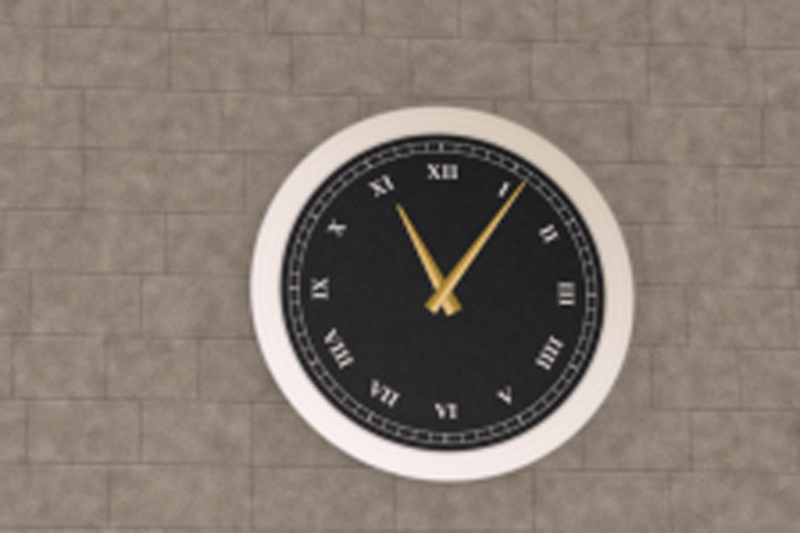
11:06
